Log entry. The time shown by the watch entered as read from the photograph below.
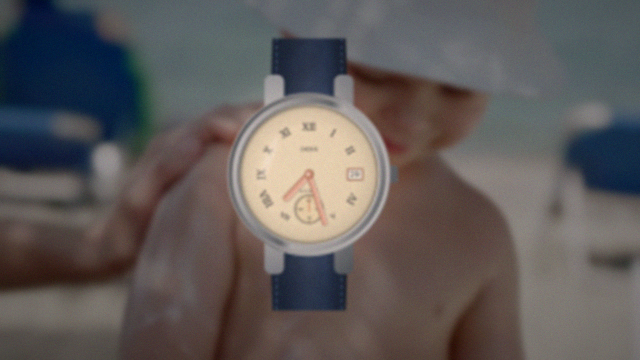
7:27
